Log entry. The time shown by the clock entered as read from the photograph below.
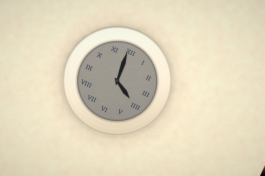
3:59
